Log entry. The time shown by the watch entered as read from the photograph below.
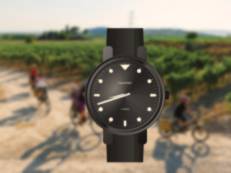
8:42
